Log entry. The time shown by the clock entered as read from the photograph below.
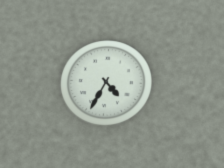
4:34
